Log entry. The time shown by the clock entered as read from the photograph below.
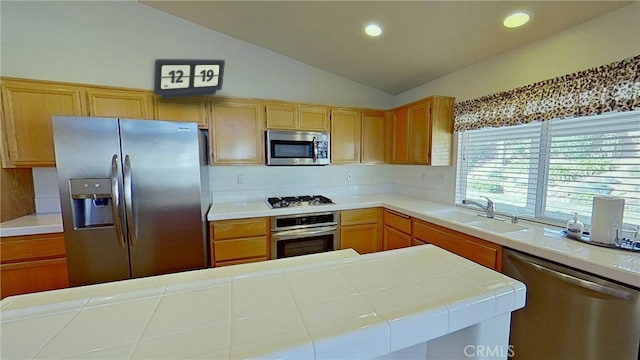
12:19
